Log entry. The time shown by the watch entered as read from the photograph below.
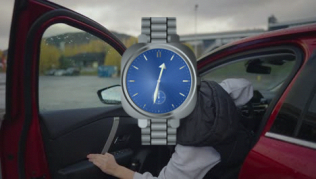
12:32
